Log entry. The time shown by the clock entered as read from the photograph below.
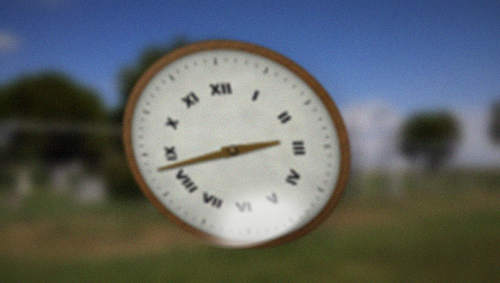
2:43
